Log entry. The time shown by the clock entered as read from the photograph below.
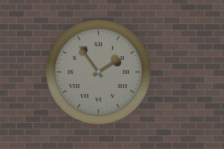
1:54
